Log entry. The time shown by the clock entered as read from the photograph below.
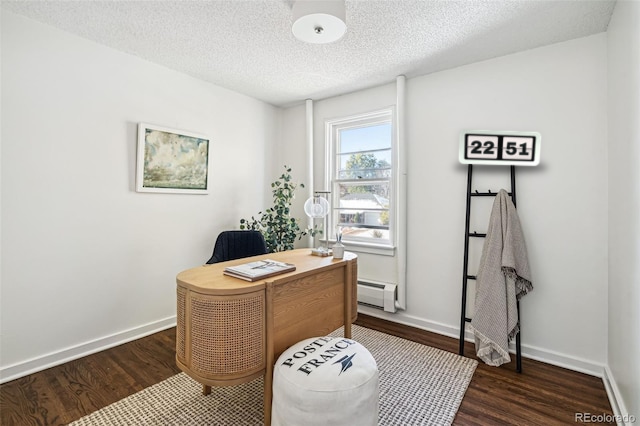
22:51
